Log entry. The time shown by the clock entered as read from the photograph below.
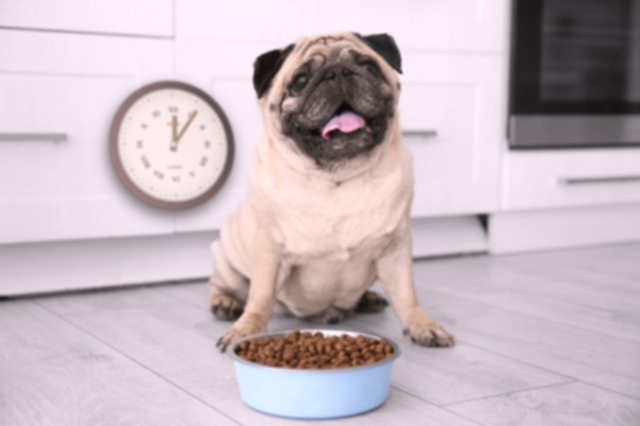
12:06
